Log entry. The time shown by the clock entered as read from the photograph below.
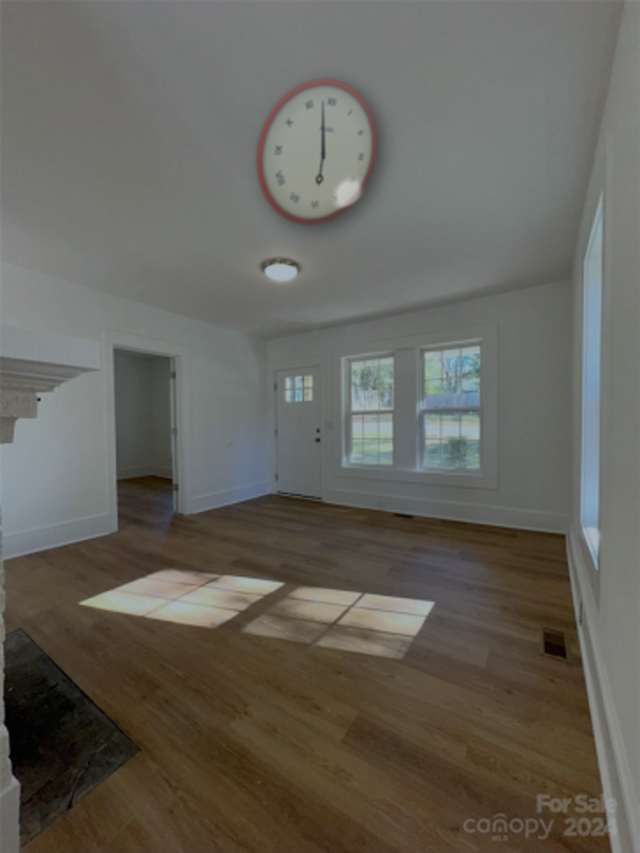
5:58
